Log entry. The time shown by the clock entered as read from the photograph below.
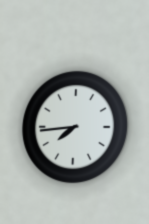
7:44
